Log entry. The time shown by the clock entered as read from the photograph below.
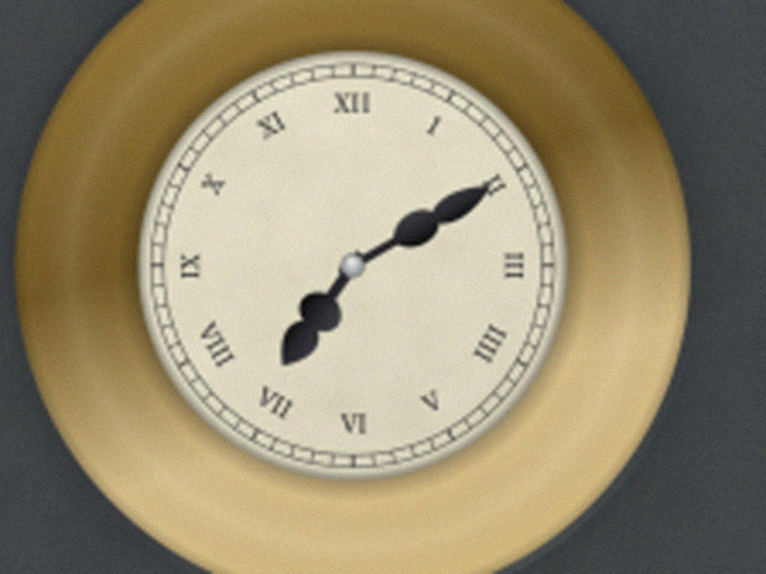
7:10
